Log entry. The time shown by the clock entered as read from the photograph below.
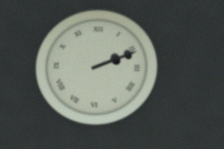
2:11
